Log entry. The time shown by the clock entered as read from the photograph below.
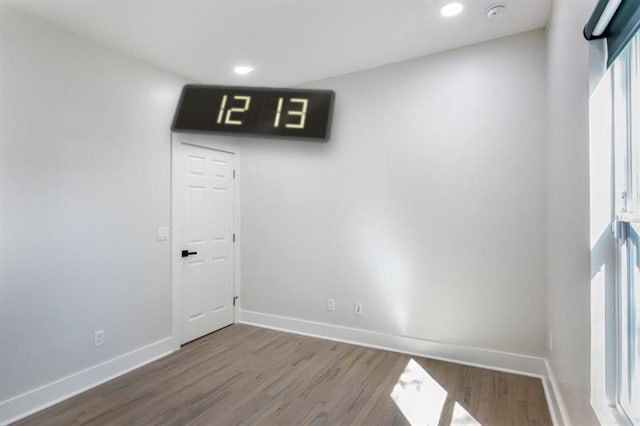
12:13
